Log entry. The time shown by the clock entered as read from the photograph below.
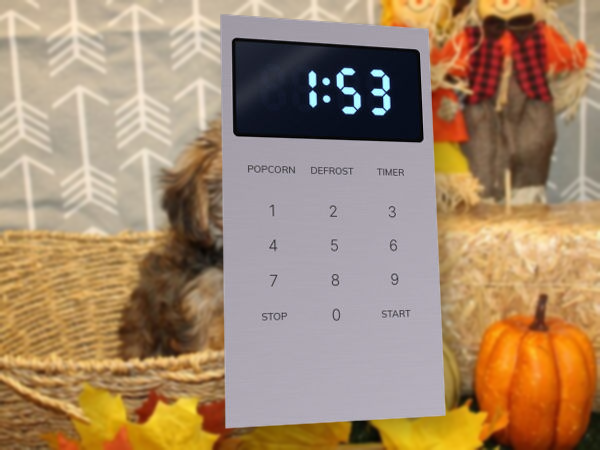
1:53
